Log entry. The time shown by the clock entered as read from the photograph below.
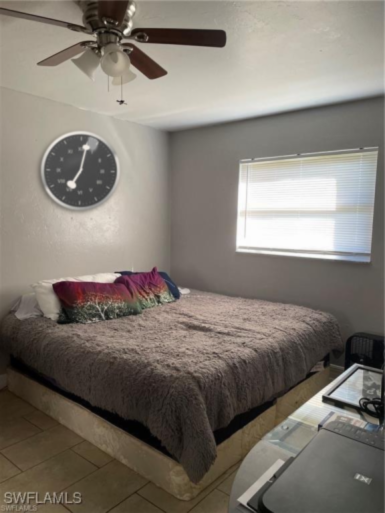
7:02
